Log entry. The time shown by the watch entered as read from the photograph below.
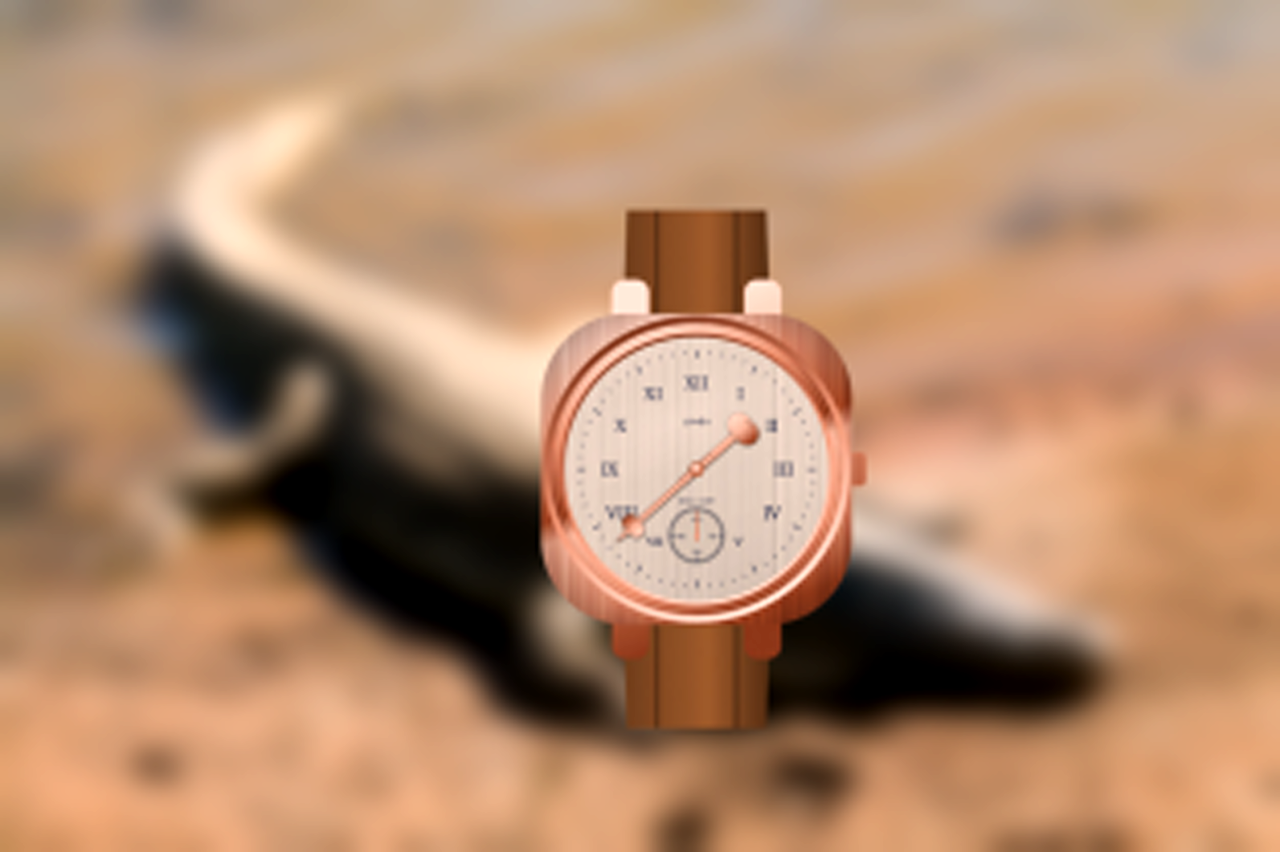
1:38
